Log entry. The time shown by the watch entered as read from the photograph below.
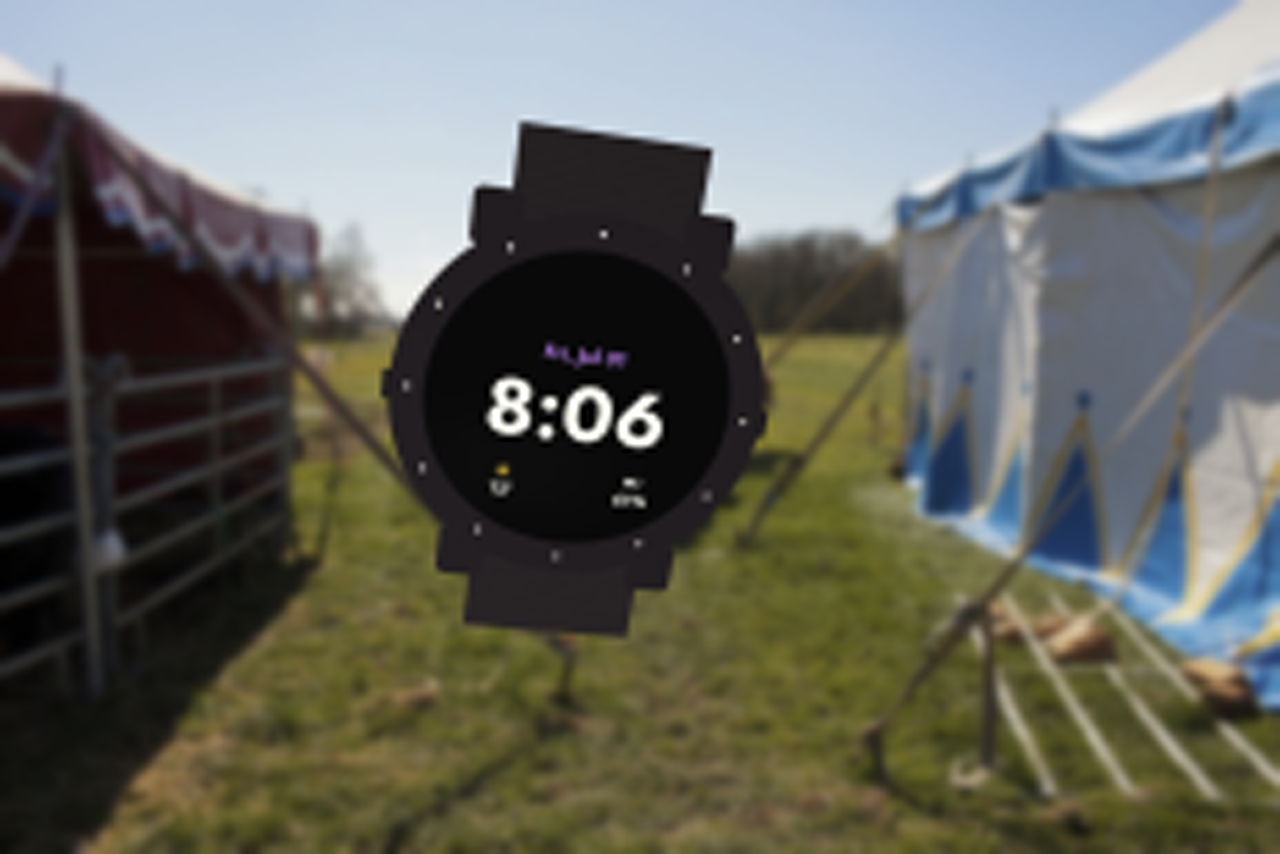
8:06
